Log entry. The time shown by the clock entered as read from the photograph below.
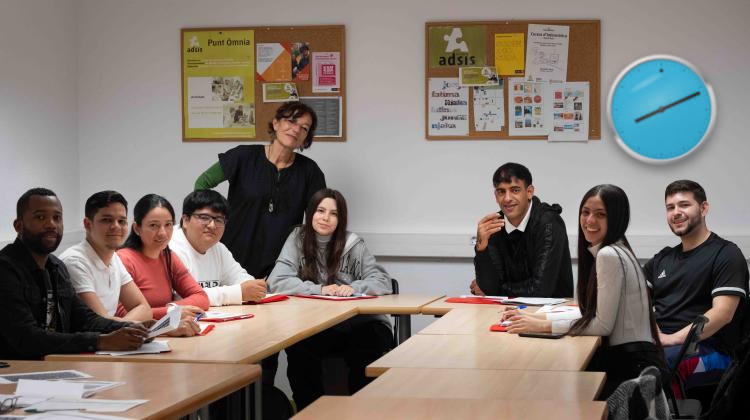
8:11
